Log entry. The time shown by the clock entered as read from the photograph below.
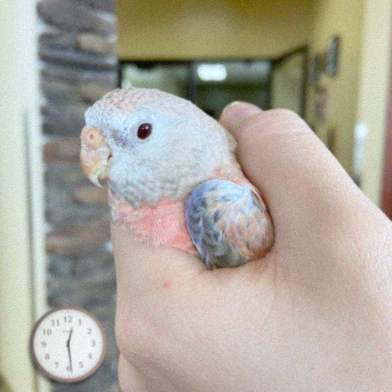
12:29
